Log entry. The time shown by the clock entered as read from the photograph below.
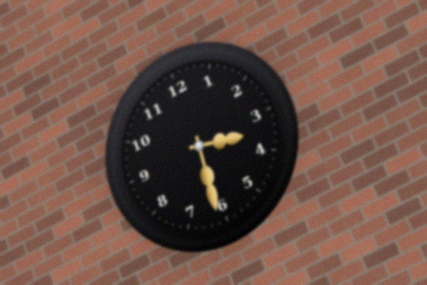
3:31
